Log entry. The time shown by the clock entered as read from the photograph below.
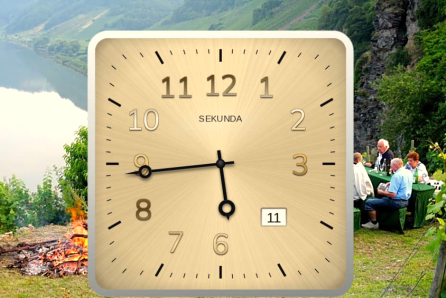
5:44
